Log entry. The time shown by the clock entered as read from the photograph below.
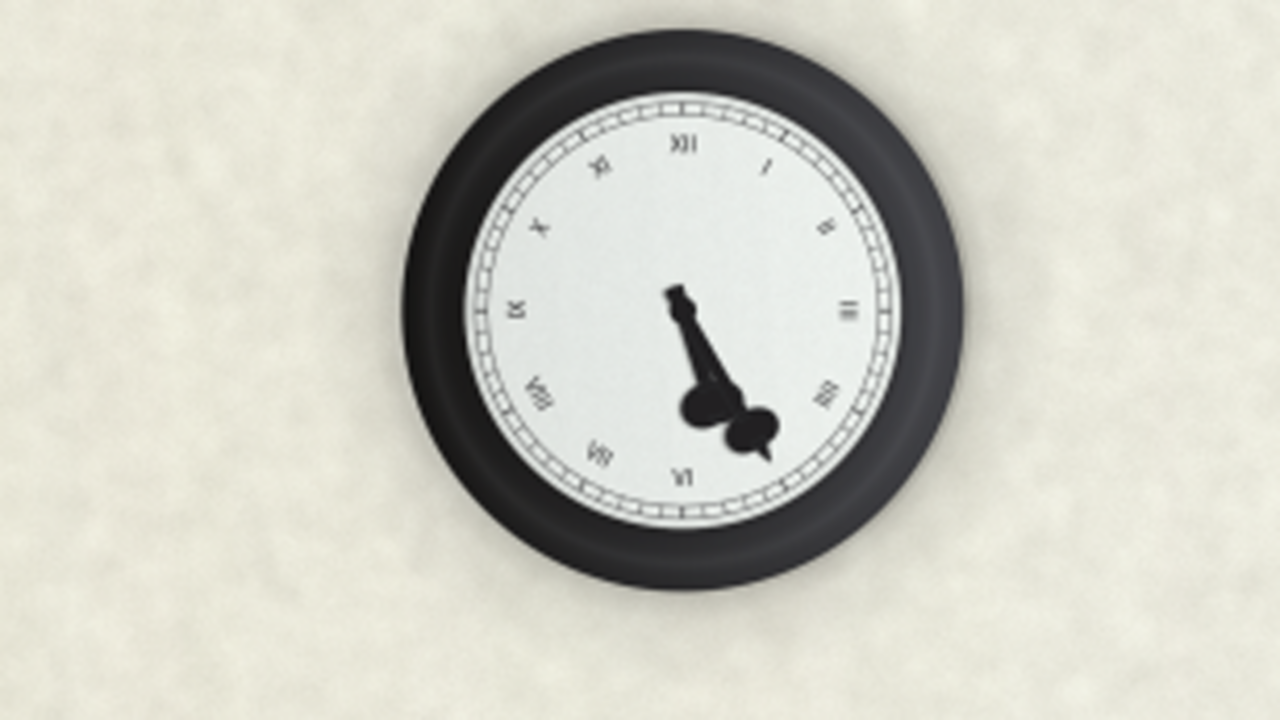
5:25
